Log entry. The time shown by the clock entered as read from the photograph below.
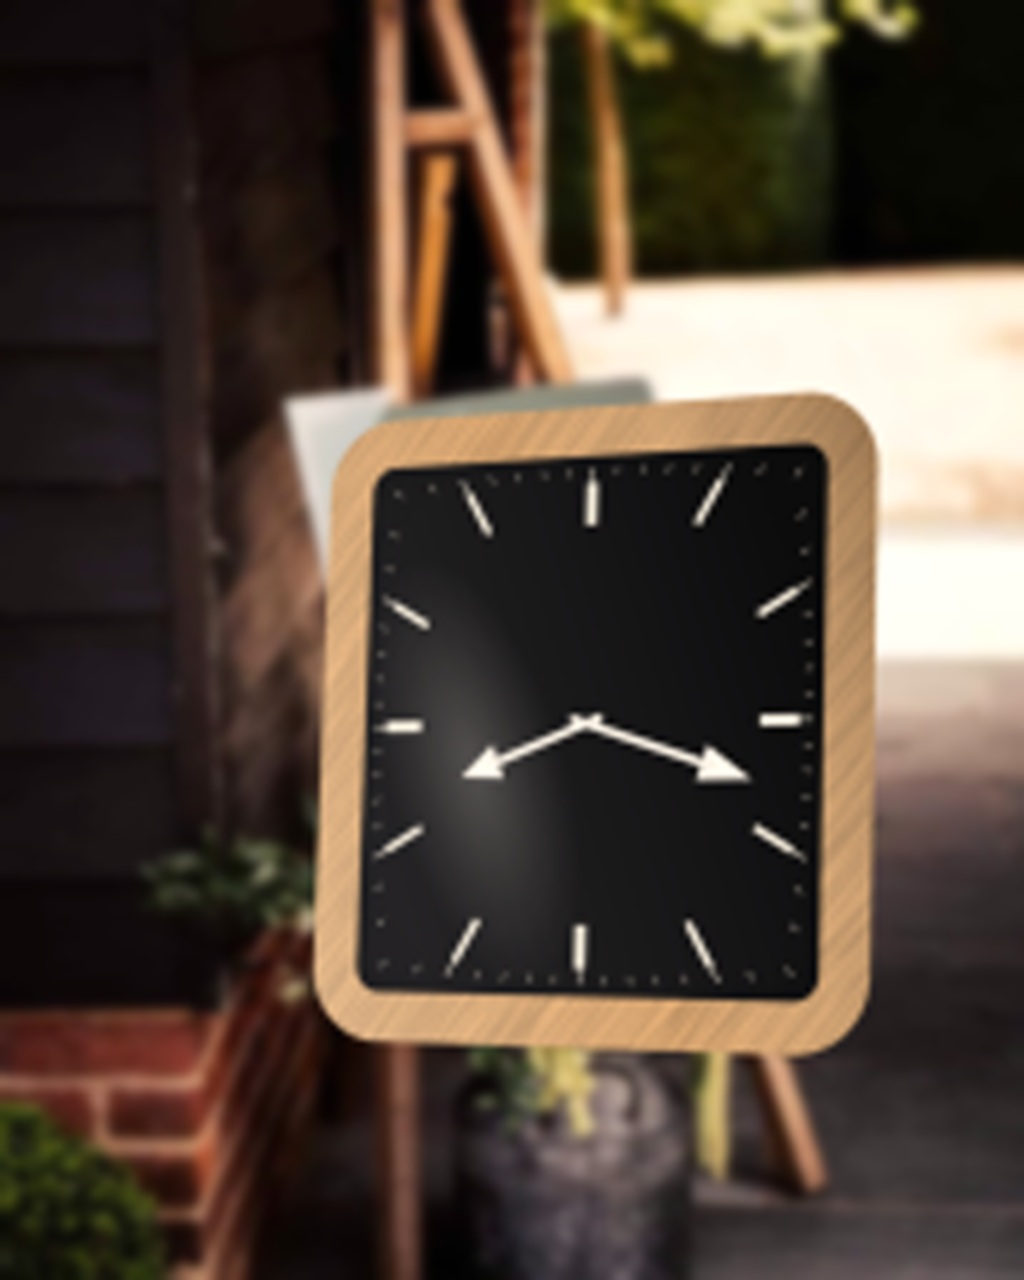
8:18
